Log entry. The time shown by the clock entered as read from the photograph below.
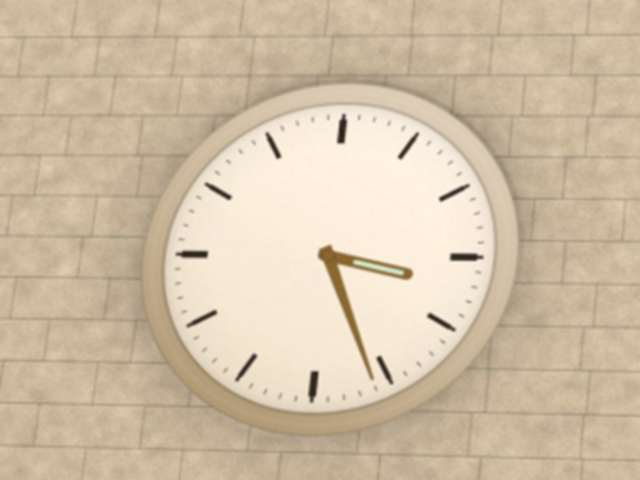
3:26
